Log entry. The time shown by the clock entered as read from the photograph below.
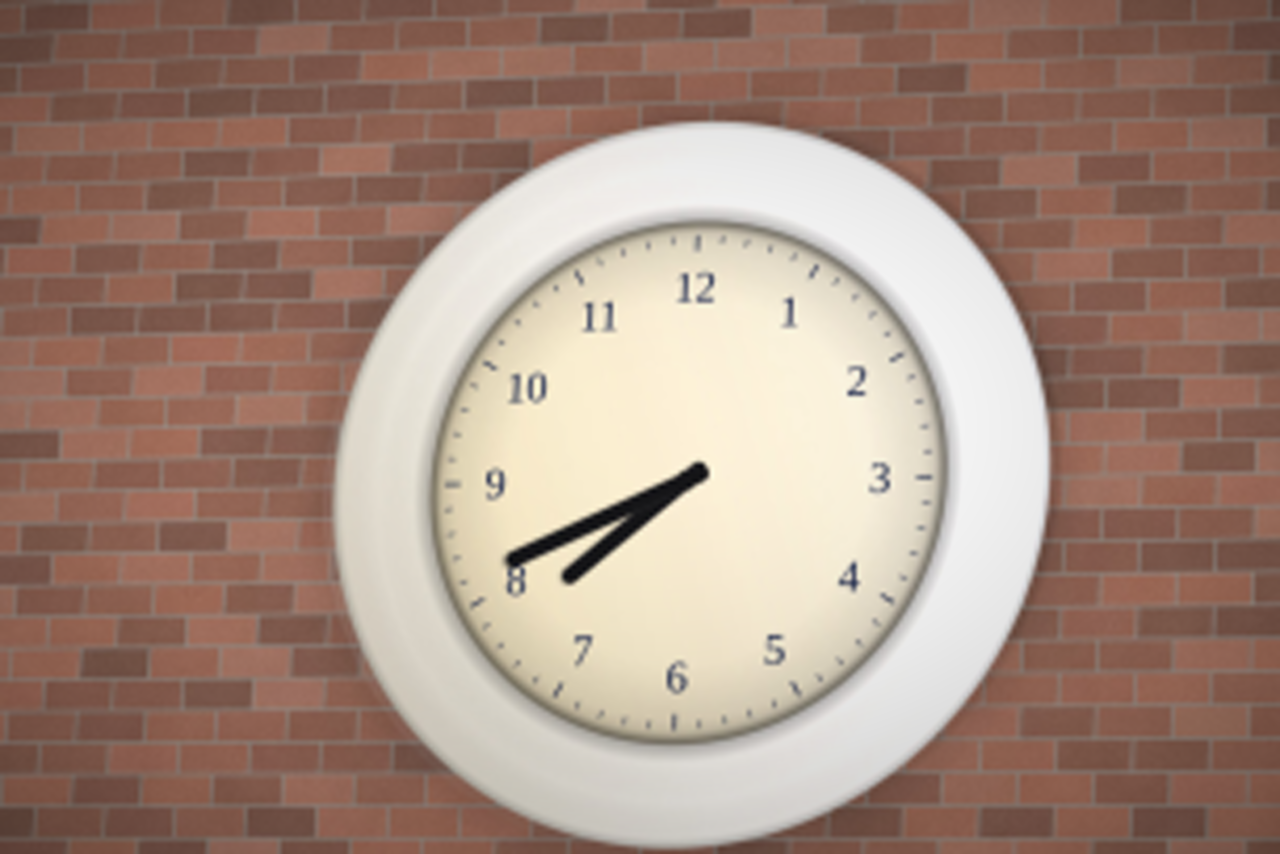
7:41
